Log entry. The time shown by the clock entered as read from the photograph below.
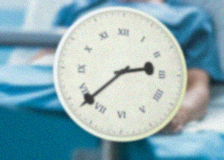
2:38
